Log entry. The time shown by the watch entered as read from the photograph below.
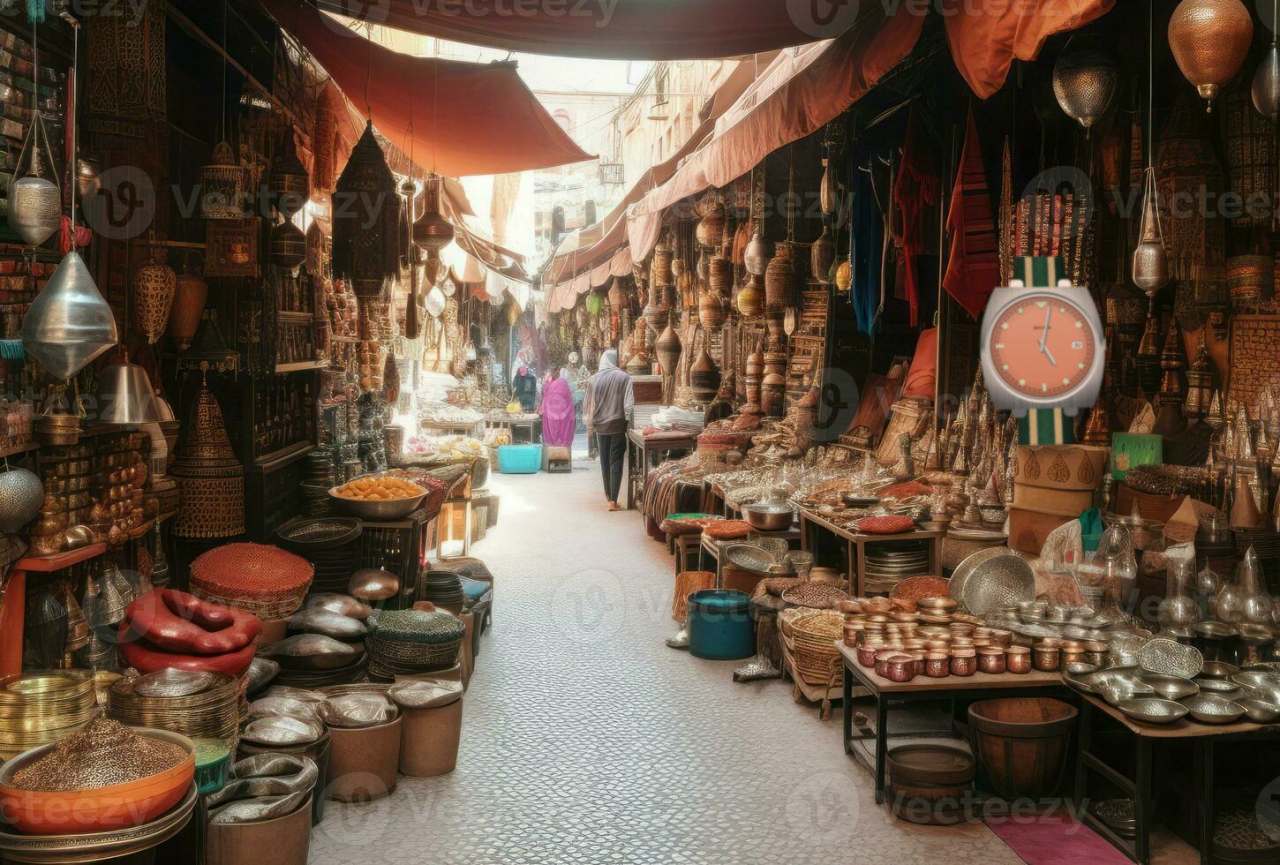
5:02
